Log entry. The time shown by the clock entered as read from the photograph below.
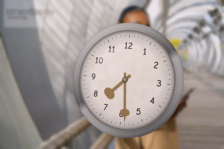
7:29
